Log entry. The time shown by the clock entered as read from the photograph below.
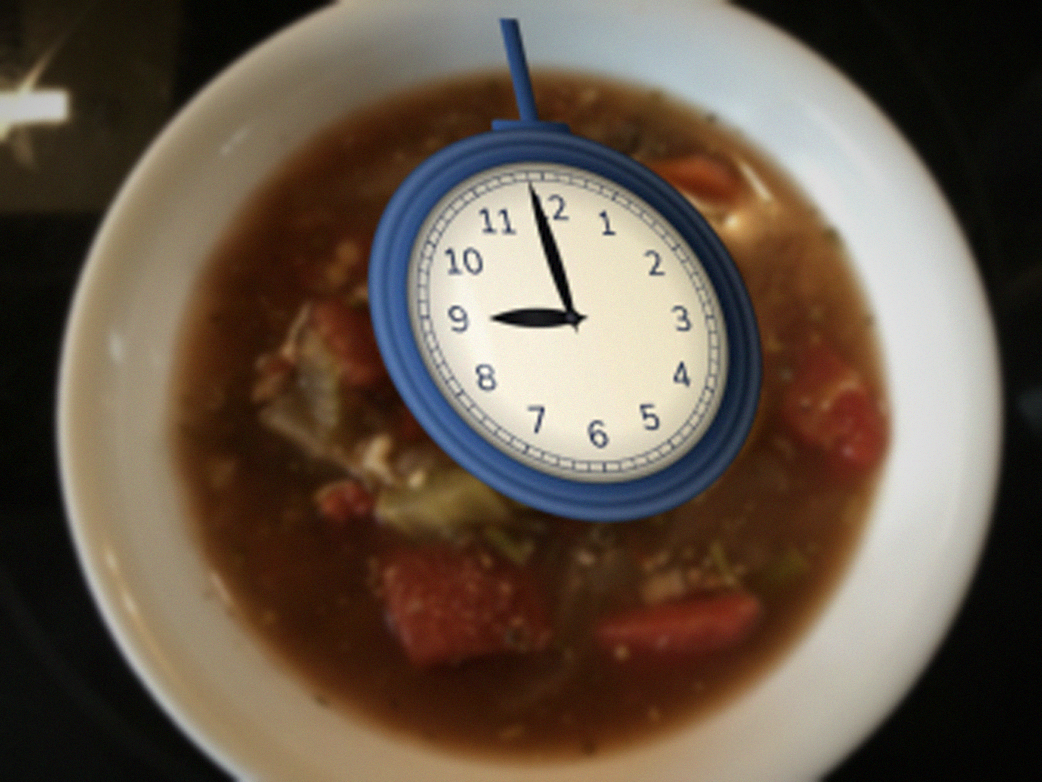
8:59
